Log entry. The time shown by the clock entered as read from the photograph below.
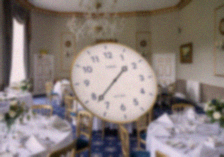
1:38
